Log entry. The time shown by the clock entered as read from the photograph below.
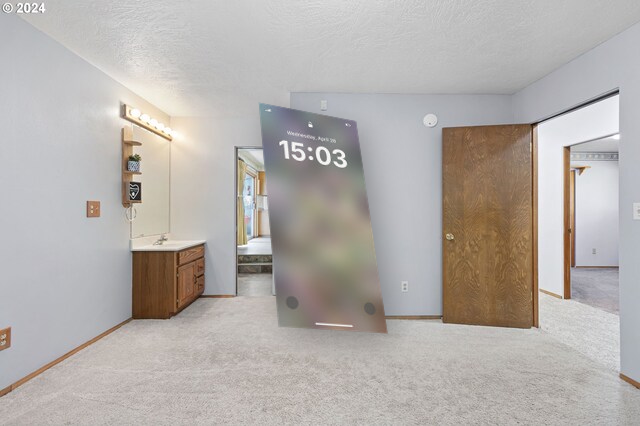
15:03
